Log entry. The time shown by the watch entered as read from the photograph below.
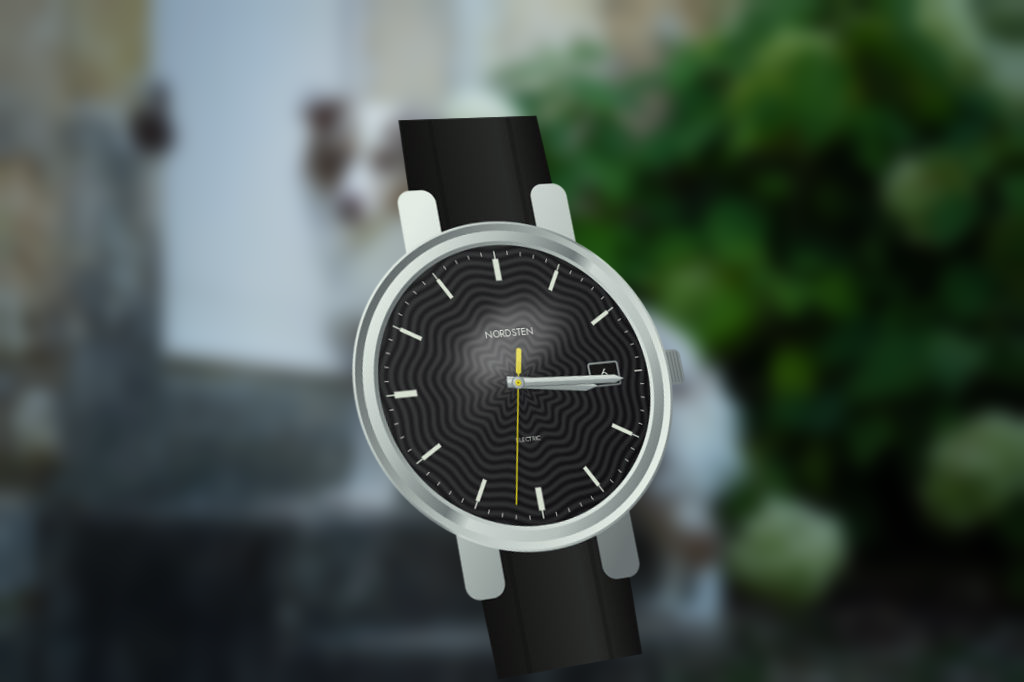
3:15:32
